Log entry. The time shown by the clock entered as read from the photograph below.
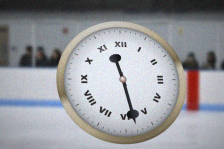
11:28
